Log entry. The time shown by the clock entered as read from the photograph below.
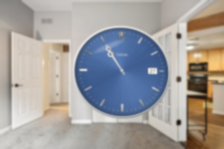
10:55
